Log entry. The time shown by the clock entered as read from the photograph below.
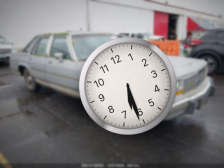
6:31
